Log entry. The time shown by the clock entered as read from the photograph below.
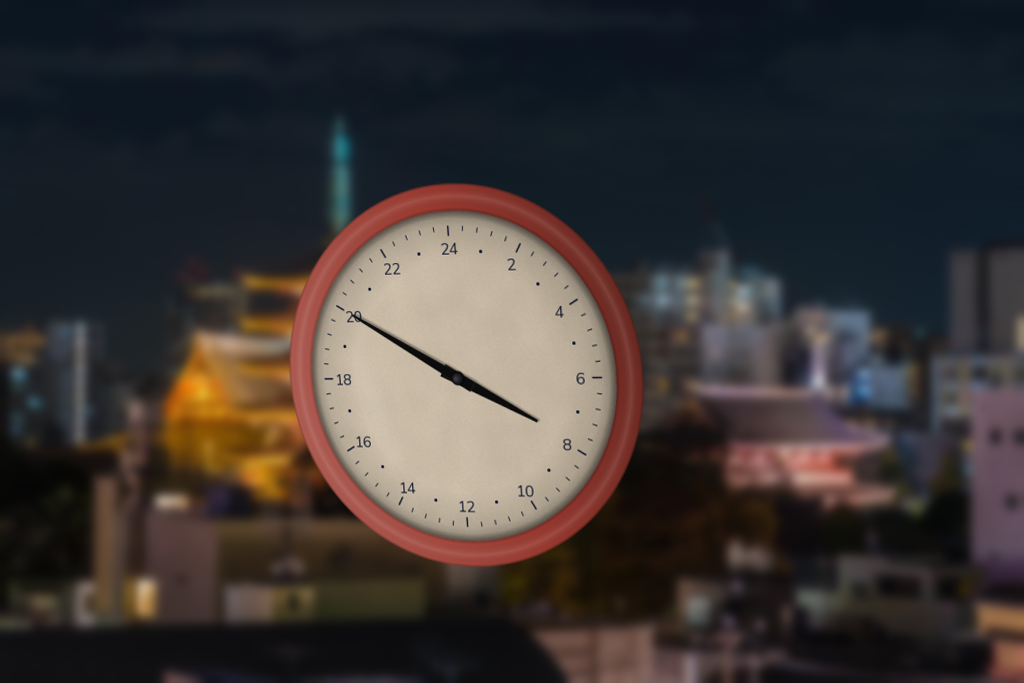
7:50
